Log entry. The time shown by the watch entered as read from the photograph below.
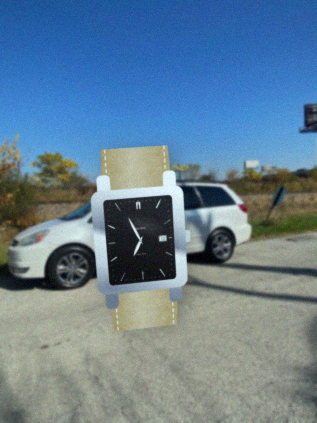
6:56
